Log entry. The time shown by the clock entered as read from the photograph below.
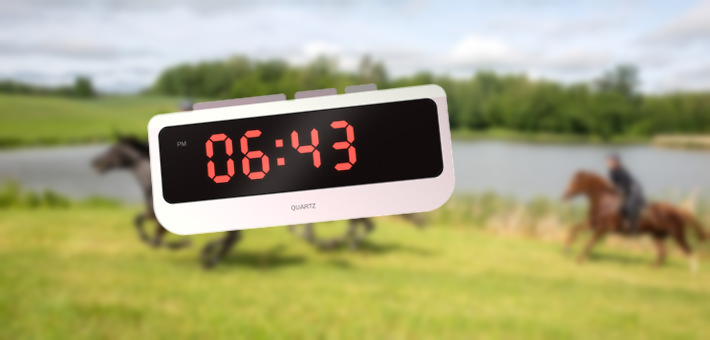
6:43
